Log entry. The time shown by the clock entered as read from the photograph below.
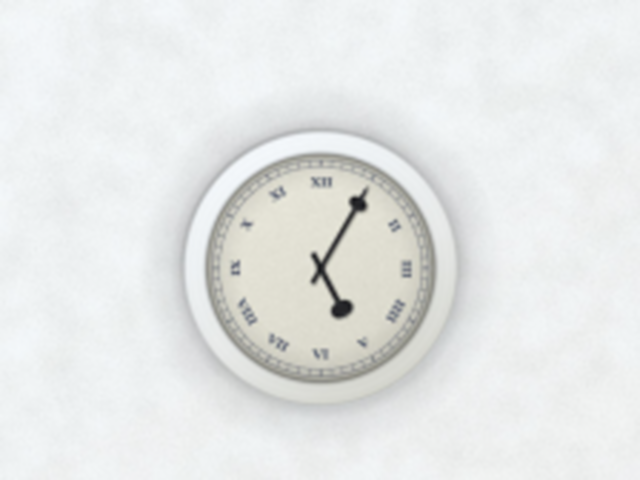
5:05
